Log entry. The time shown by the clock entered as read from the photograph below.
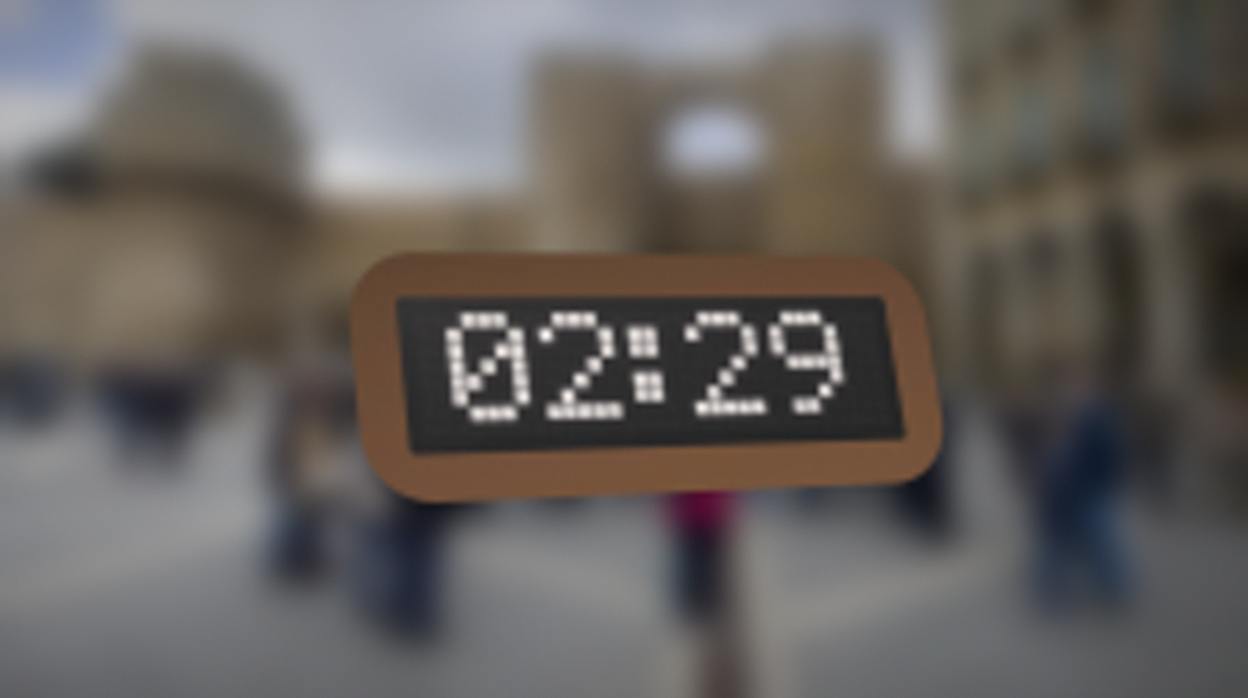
2:29
